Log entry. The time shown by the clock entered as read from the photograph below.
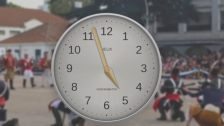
4:57
